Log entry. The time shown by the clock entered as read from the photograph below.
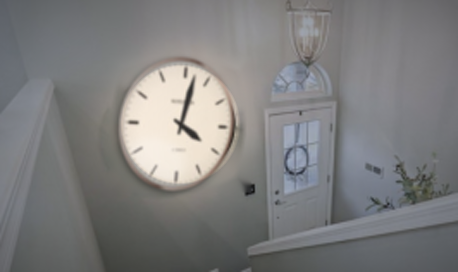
4:02
